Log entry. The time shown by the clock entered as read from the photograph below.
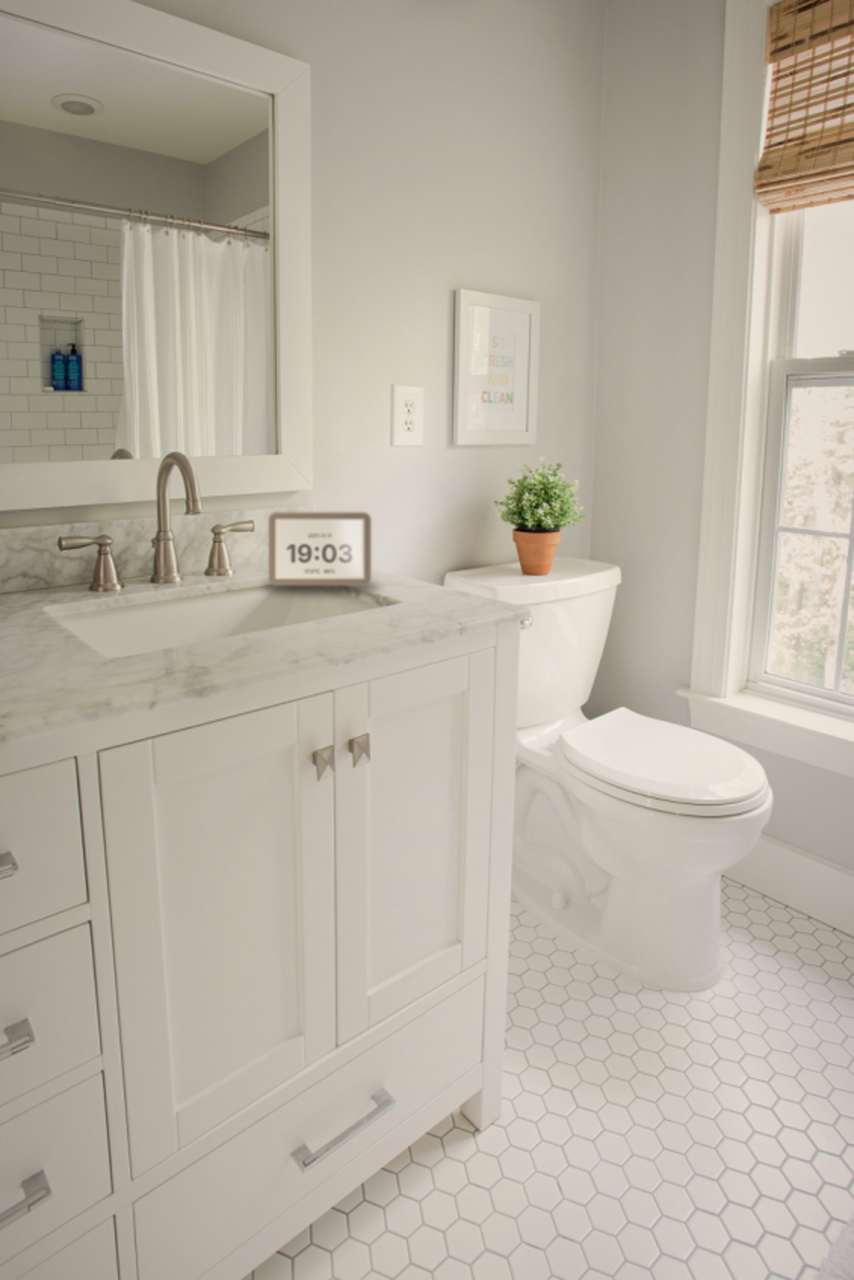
19:03
